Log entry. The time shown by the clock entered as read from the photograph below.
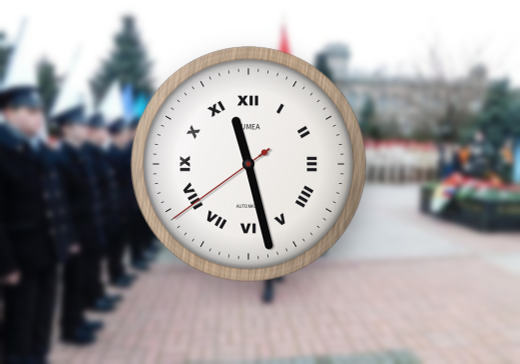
11:27:39
